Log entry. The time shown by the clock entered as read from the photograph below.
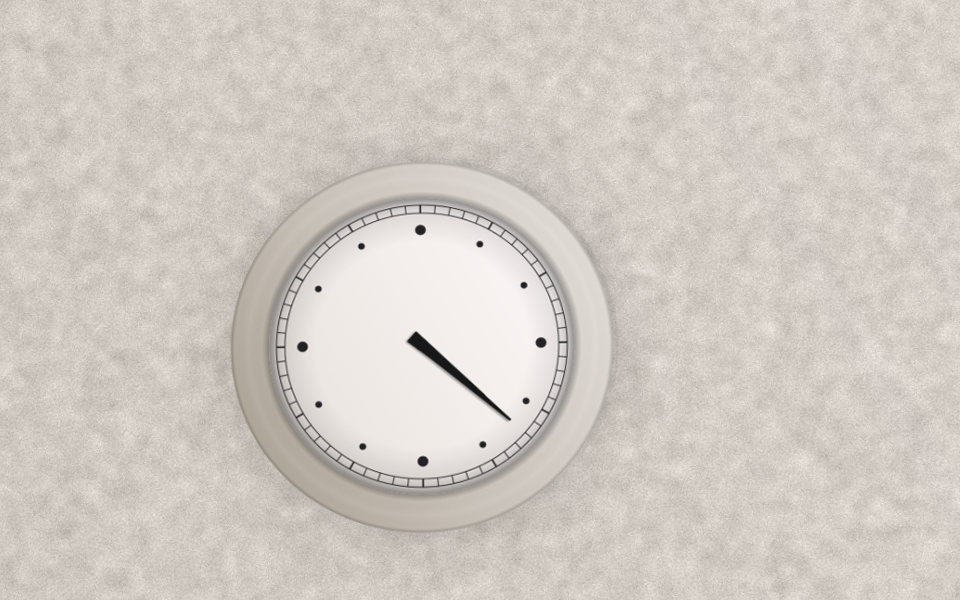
4:22
